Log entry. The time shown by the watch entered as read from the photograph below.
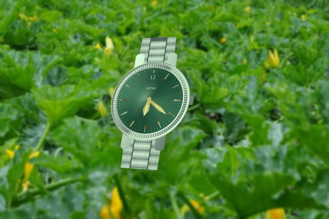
6:21
